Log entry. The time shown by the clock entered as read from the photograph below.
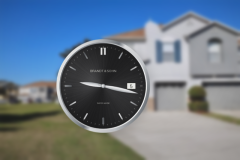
9:17
